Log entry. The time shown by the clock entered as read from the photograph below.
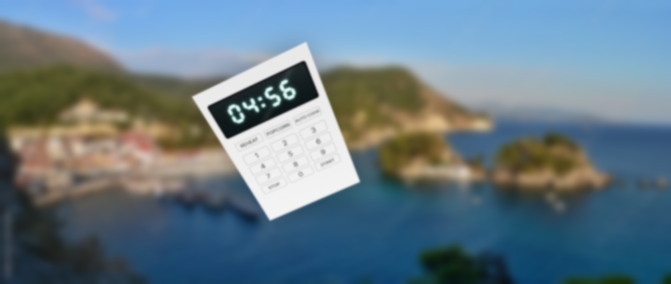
4:56
